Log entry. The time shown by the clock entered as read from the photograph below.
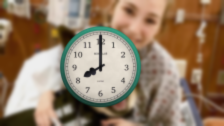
8:00
